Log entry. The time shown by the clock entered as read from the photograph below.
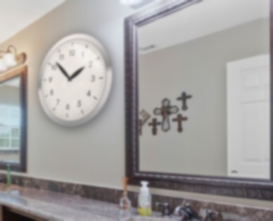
1:52
